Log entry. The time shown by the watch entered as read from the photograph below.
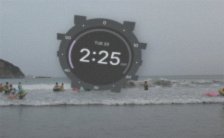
2:25
